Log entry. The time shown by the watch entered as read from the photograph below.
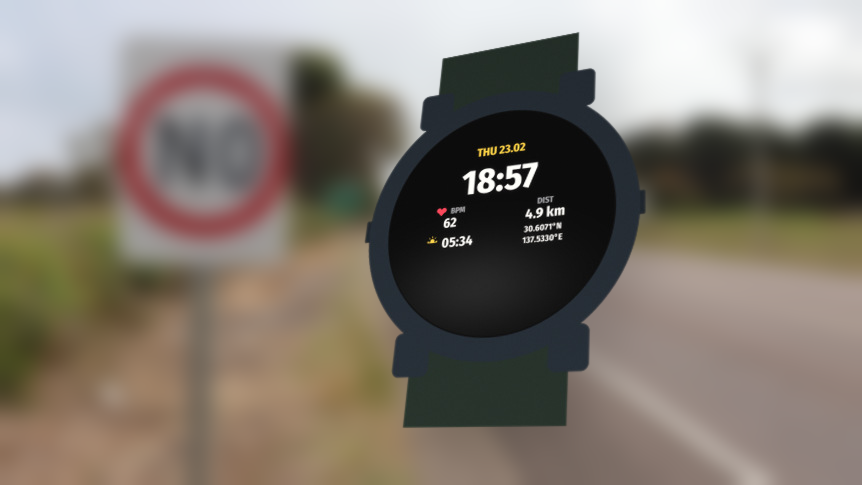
18:57
